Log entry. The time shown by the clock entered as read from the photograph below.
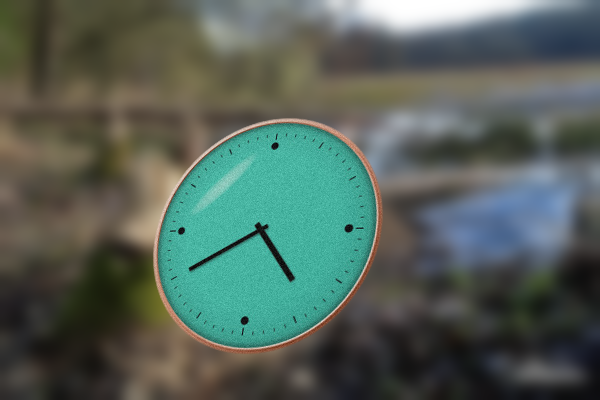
4:40
